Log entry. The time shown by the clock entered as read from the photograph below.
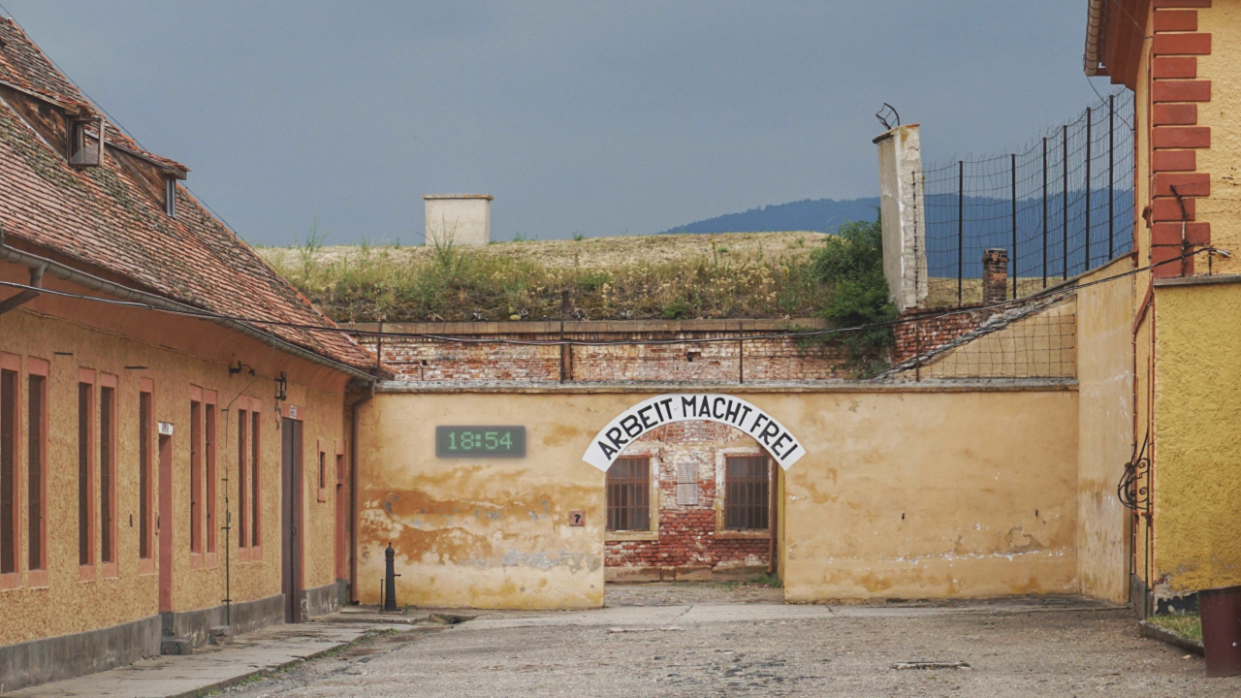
18:54
